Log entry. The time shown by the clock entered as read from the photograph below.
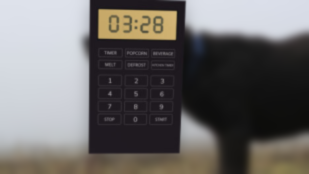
3:28
